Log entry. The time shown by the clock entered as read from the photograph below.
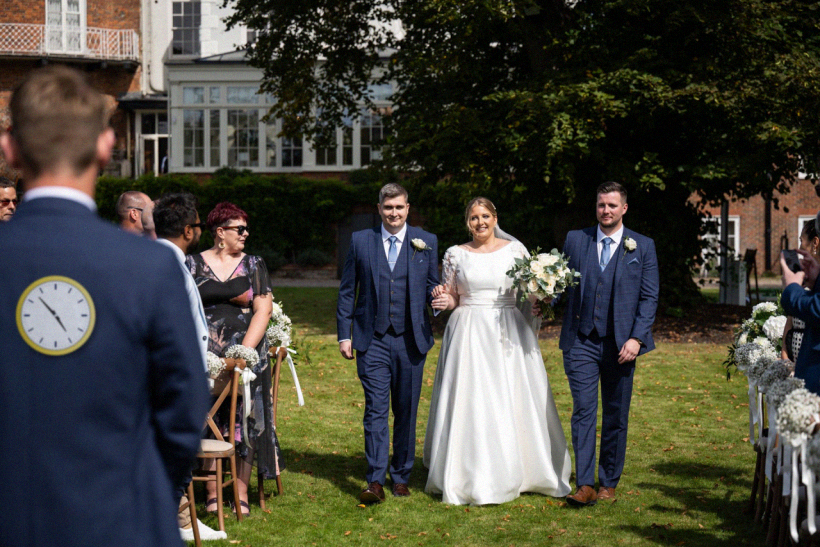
4:53
